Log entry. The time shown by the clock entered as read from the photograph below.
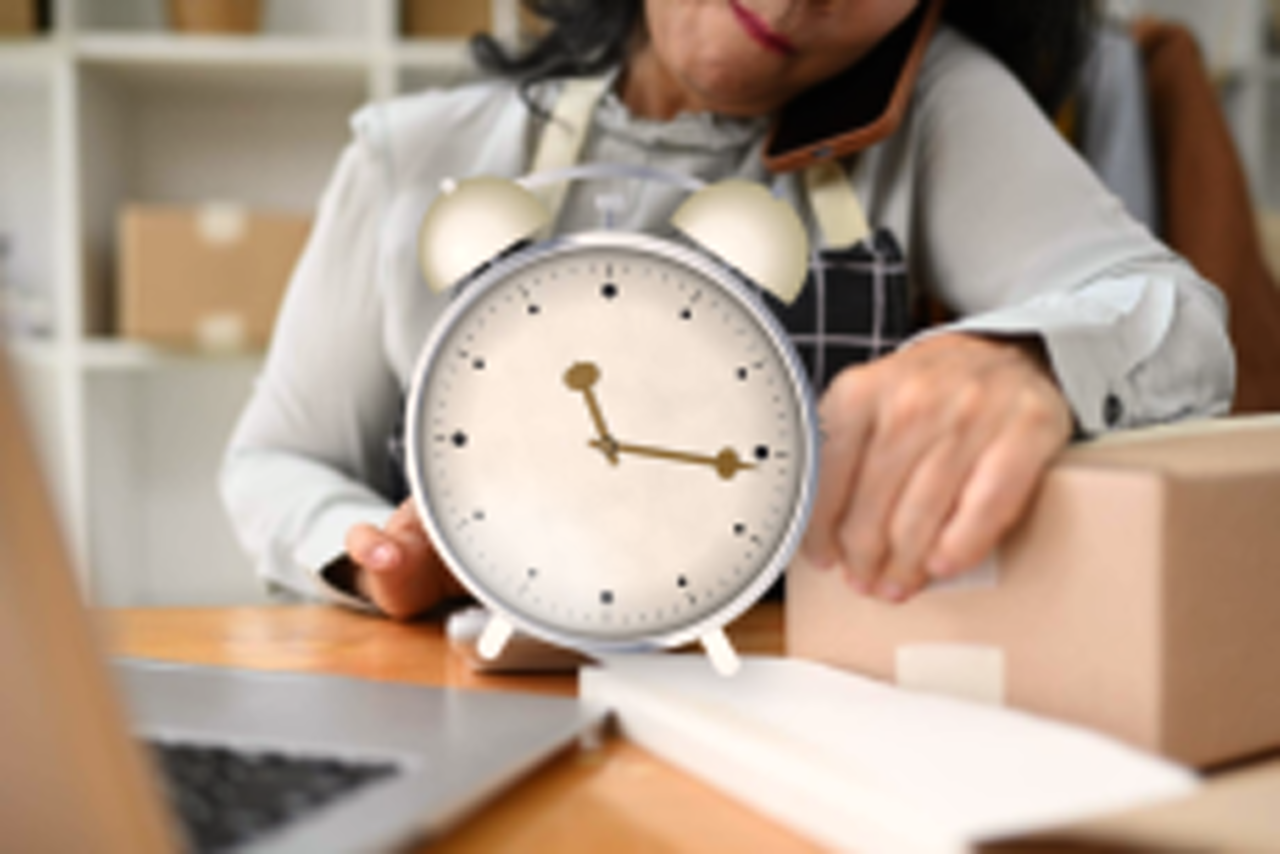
11:16
